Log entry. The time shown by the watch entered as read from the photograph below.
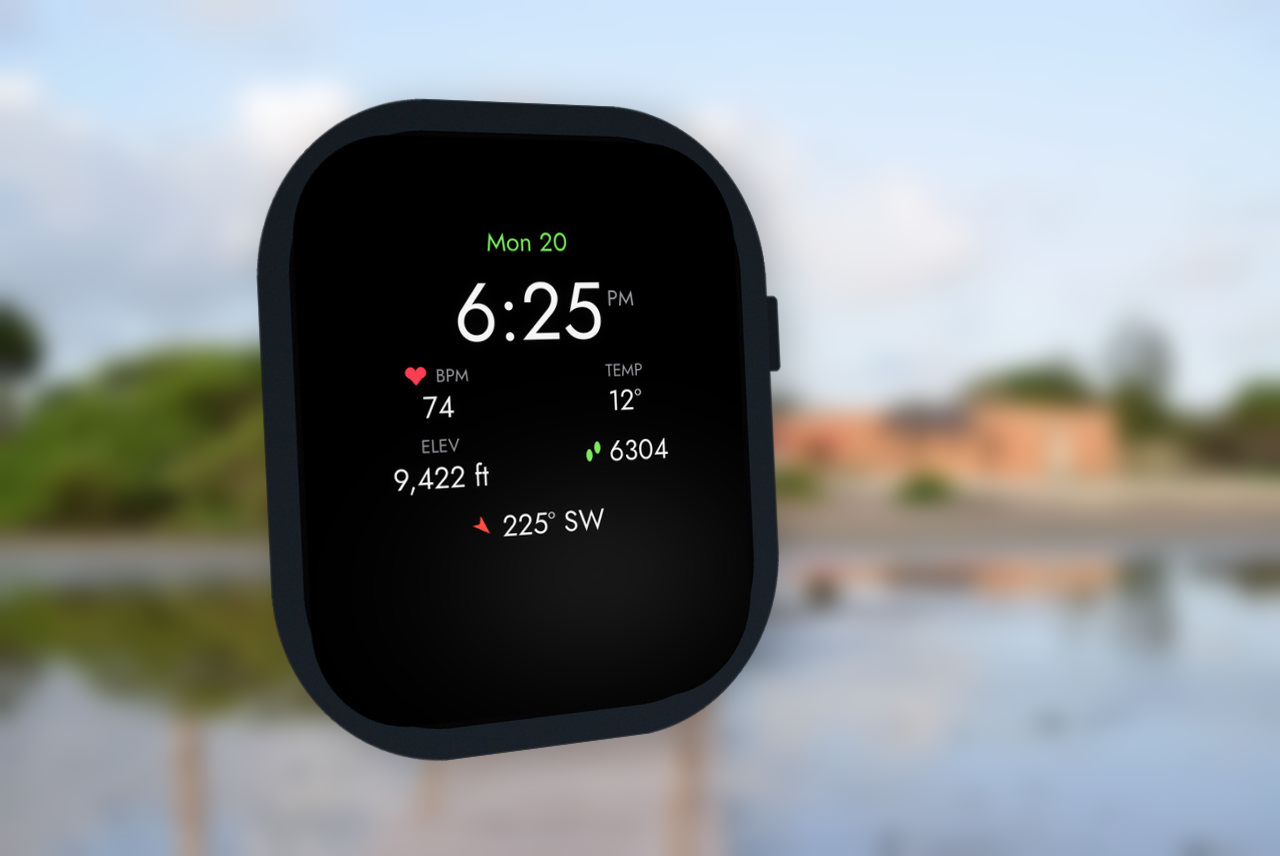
6:25
